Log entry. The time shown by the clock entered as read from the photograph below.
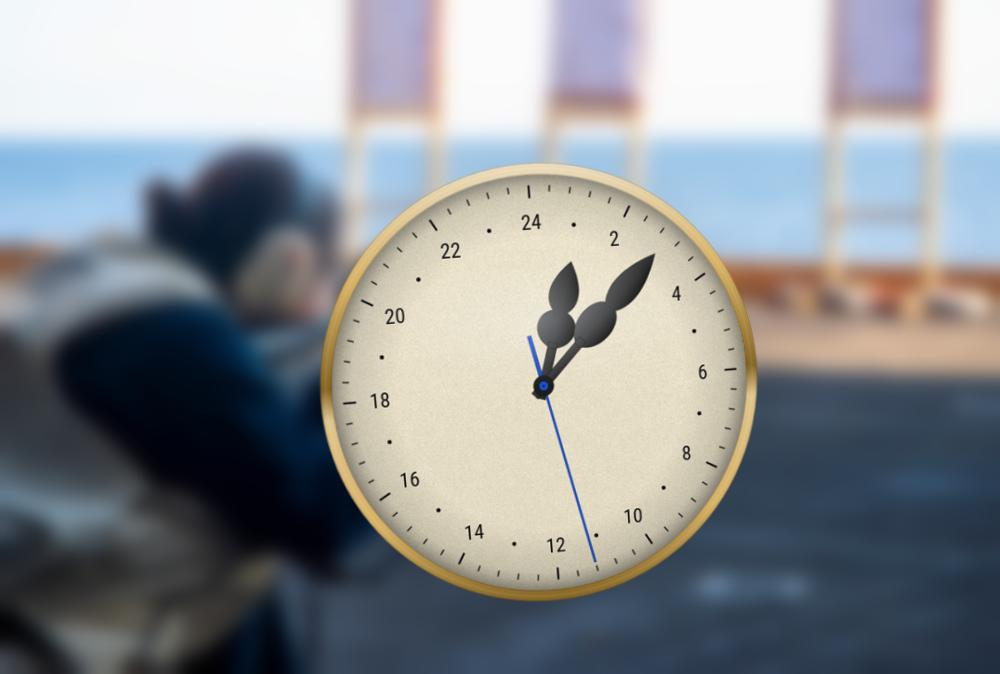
1:07:28
